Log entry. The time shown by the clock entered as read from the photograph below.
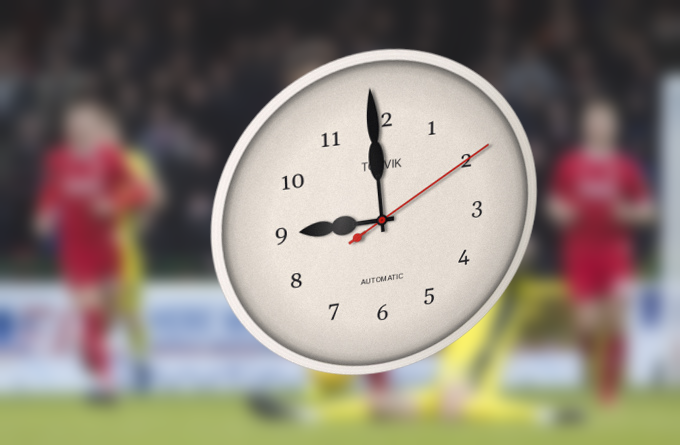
8:59:10
